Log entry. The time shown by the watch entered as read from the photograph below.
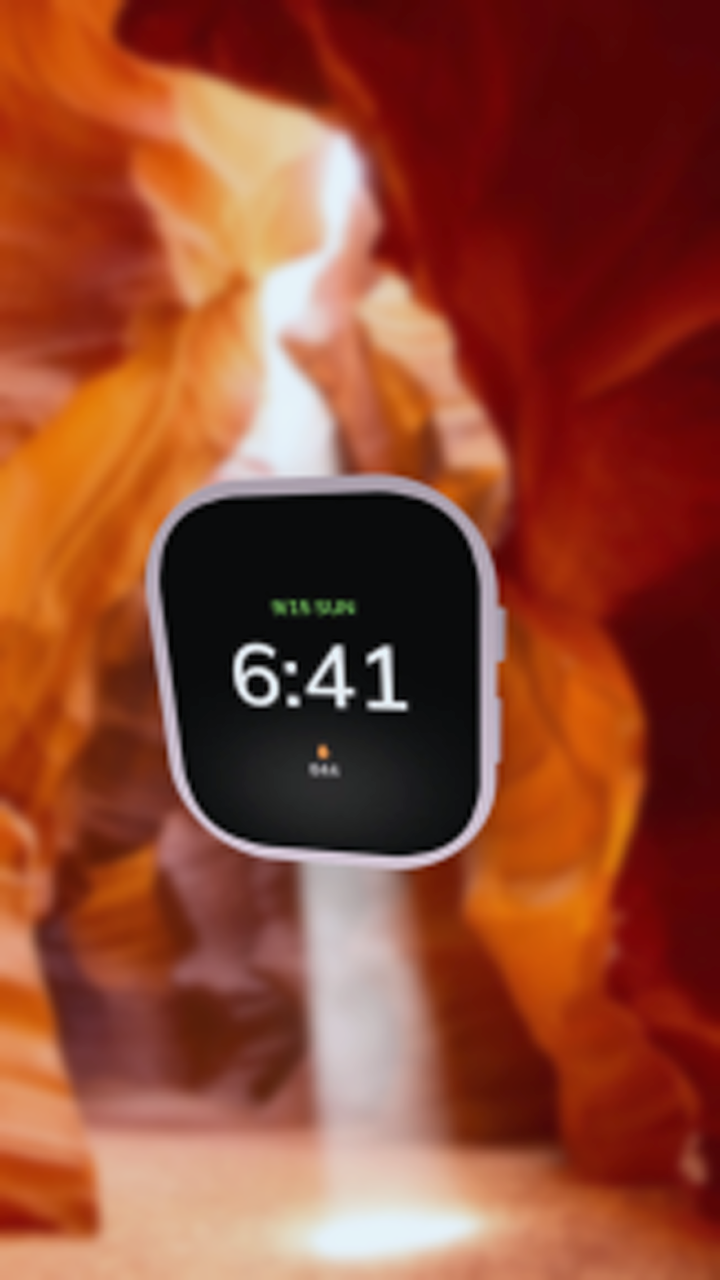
6:41
